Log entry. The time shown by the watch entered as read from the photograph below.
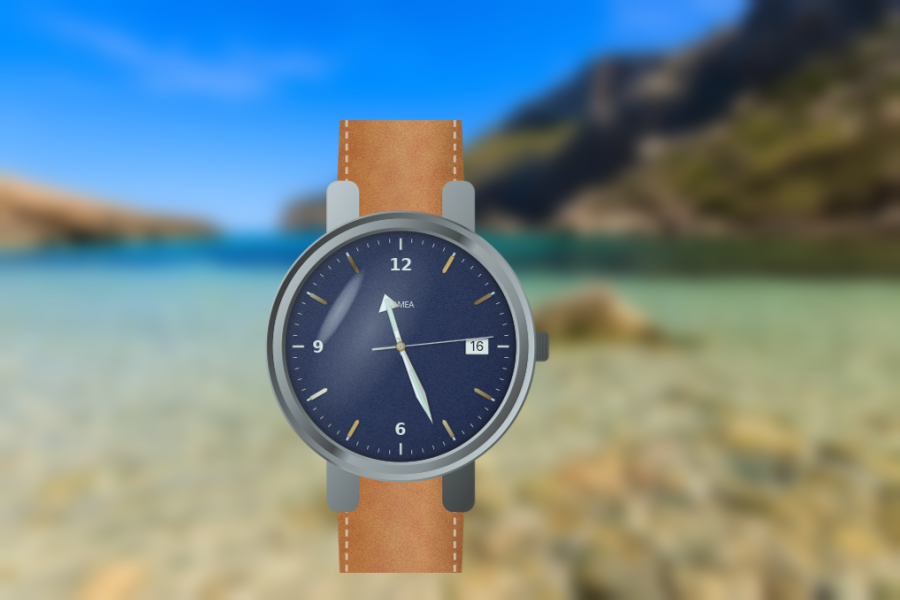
11:26:14
